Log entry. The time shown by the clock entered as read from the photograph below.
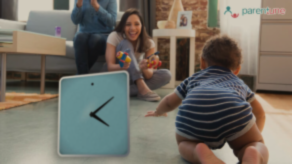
4:09
